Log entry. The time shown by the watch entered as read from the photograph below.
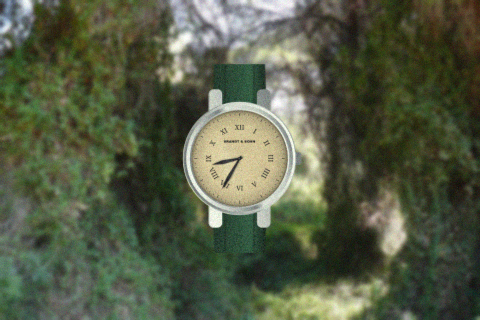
8:35
